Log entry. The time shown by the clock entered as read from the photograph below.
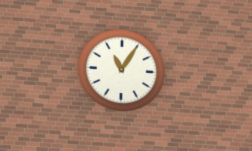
11:05
